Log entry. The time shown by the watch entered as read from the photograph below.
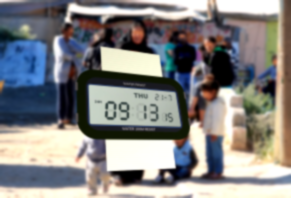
9:13
